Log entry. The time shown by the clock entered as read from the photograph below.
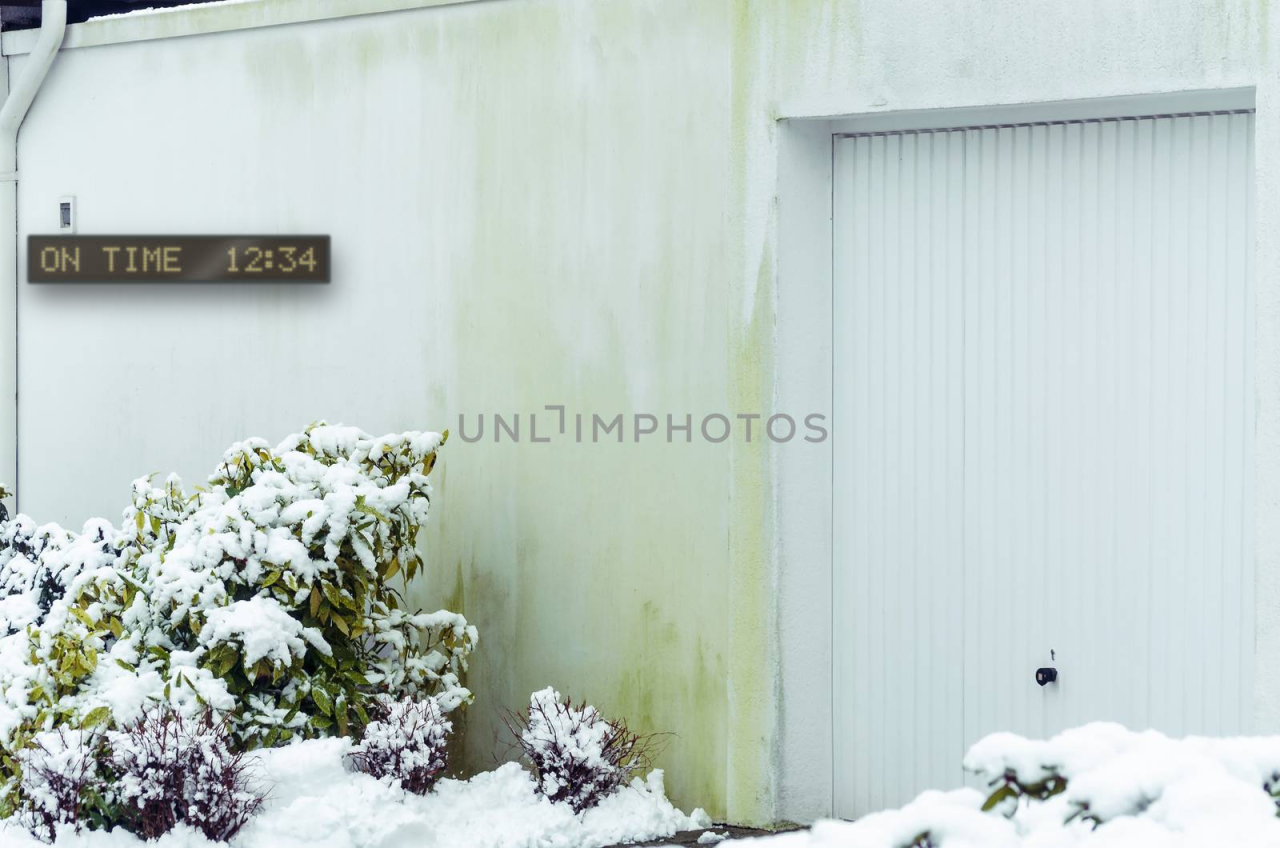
12:34
